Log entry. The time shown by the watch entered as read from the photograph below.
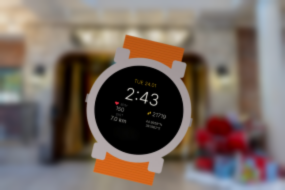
2:43
